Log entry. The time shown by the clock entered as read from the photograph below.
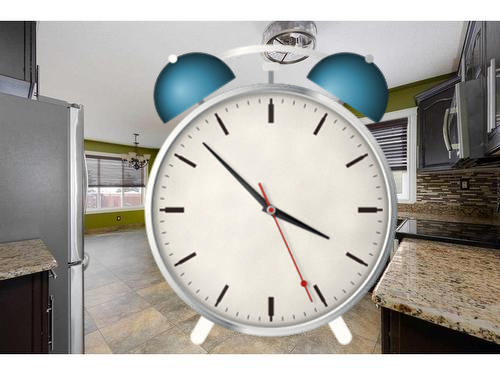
3:52:26
